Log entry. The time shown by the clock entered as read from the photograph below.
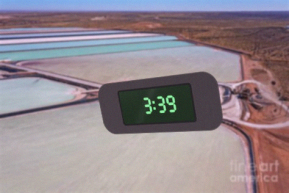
3:39
